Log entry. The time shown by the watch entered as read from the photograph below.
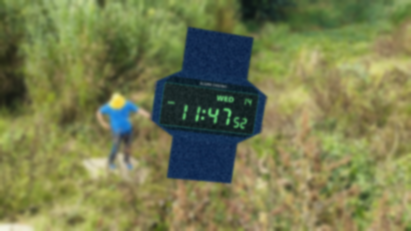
11:47
